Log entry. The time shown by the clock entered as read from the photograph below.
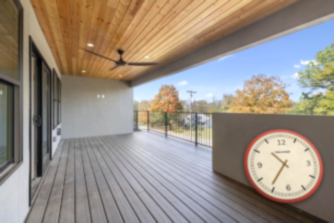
10:36
